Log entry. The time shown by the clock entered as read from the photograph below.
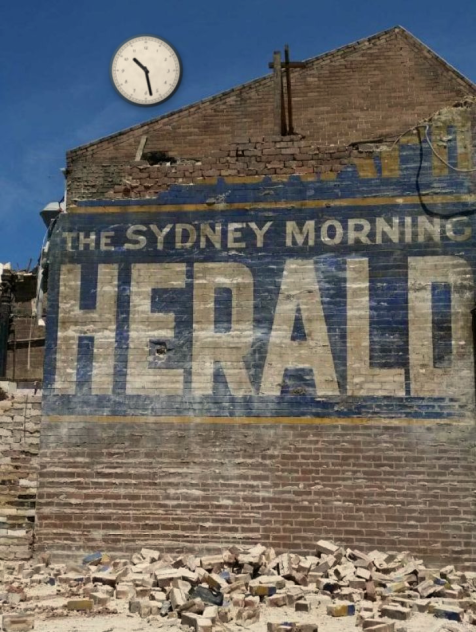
10:28
